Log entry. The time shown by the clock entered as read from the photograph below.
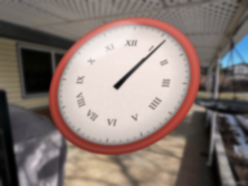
1:06
